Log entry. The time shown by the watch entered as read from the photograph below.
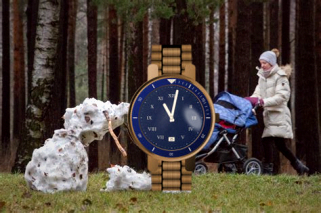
11:02
